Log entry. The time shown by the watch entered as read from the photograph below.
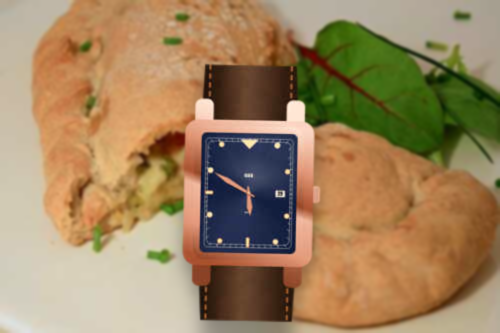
5:50
